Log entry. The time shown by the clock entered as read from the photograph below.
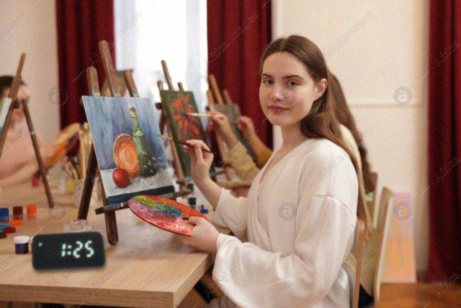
1:25
